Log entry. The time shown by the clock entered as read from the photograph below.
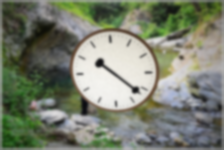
10:22
